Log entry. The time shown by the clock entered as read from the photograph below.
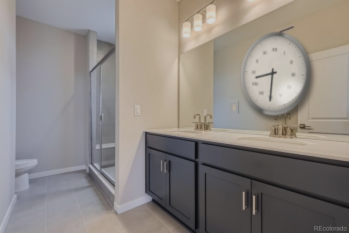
8:30
